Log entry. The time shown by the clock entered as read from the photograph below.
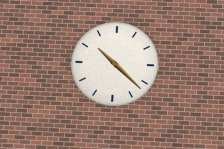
10:22
